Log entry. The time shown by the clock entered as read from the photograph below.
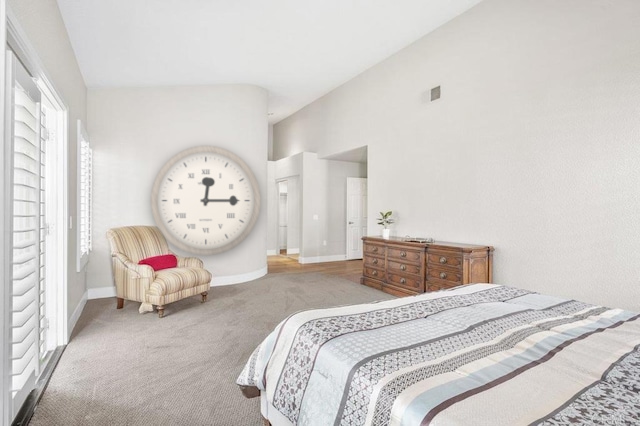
12:15
